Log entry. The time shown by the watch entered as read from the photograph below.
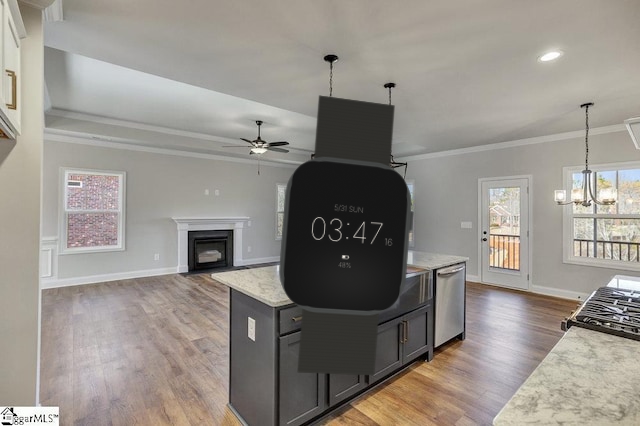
3:47:16
